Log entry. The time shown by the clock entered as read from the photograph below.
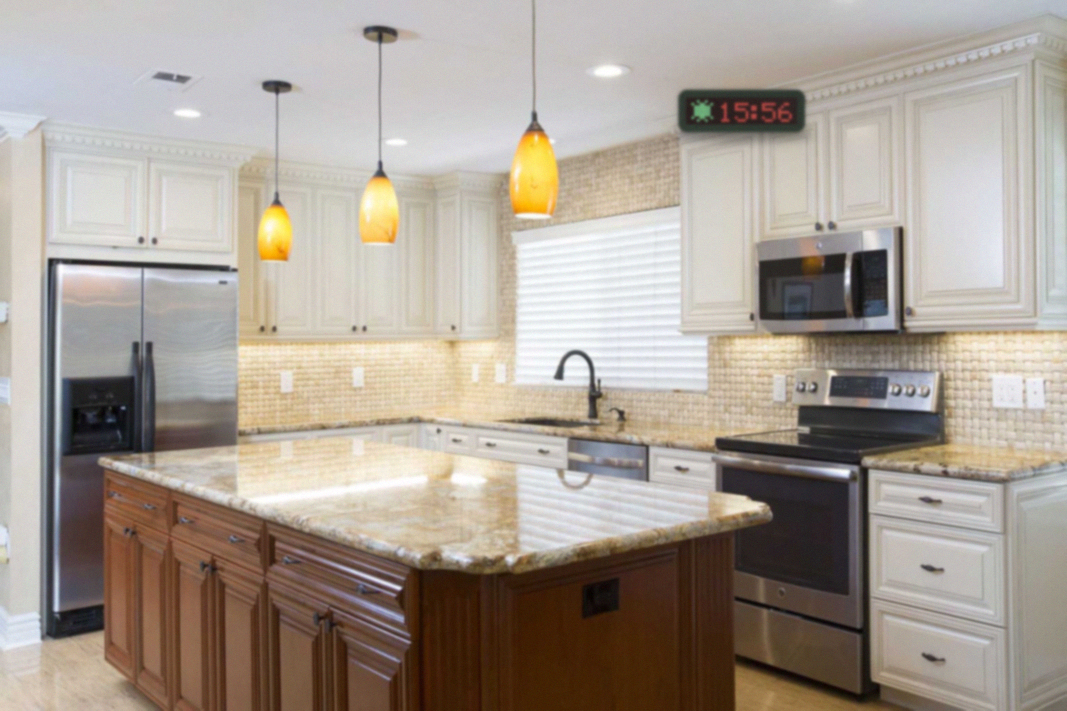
15:56
